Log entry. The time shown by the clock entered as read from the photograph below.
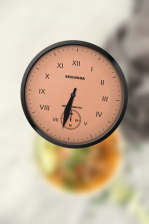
6:32
